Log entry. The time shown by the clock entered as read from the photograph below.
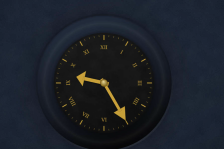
9:25
